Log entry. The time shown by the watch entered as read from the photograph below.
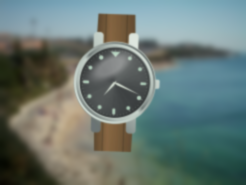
7:19
